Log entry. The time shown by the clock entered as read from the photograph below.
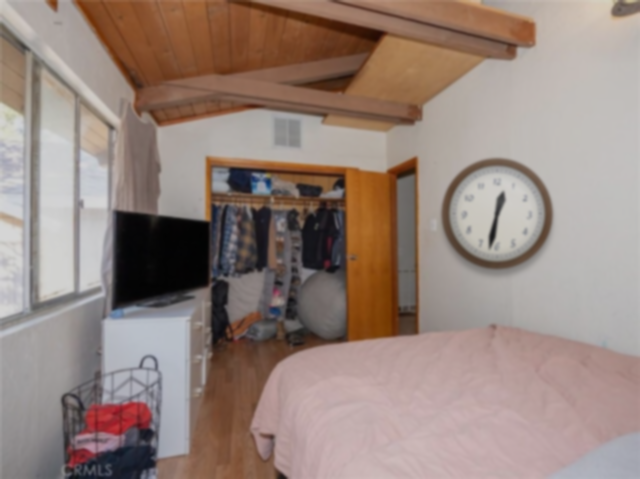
12:32
